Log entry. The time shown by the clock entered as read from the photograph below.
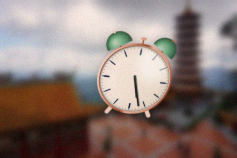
5:27
